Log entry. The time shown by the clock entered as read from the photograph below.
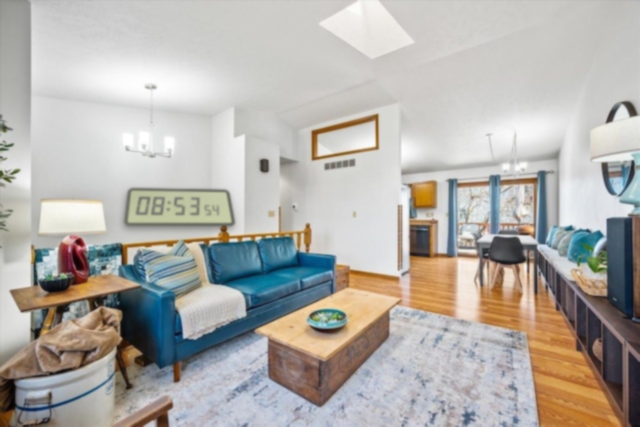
8:53
